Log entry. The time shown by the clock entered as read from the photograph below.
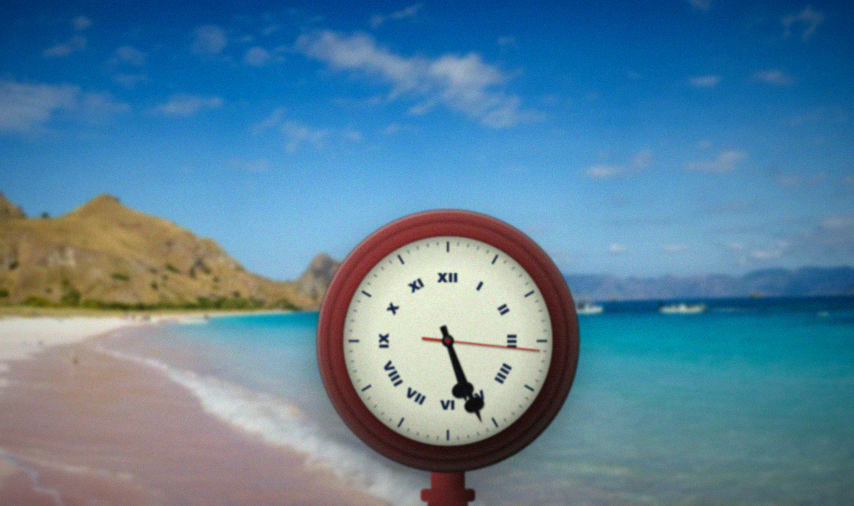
5:26:16
